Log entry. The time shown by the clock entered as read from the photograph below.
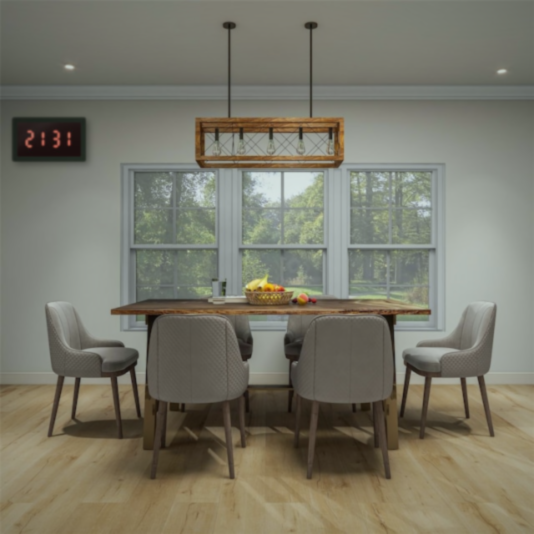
21:31
